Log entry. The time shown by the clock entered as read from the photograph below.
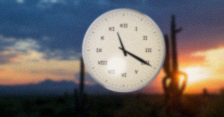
11:20
